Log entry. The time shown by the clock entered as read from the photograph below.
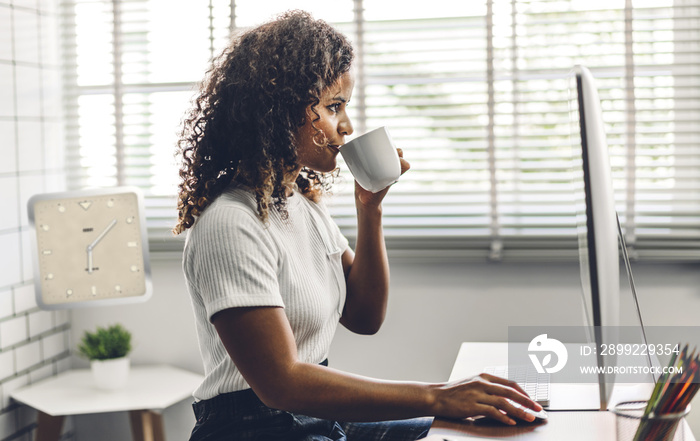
6:08
